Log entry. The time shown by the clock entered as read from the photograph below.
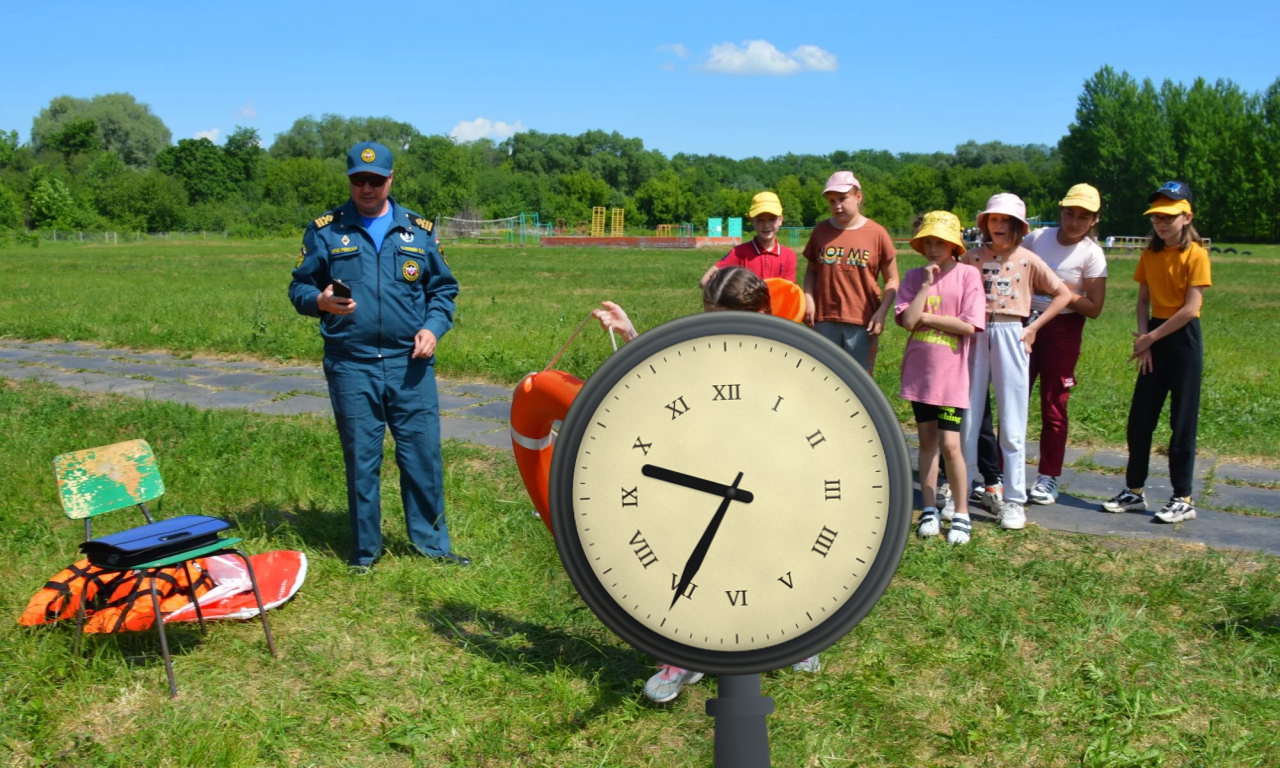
9:35
